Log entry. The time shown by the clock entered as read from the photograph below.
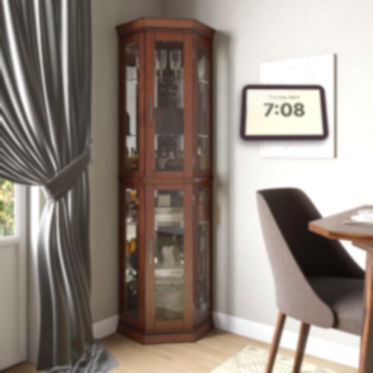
7:08
